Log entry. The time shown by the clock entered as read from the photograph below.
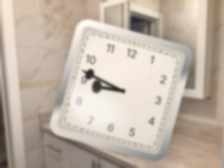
8:47
